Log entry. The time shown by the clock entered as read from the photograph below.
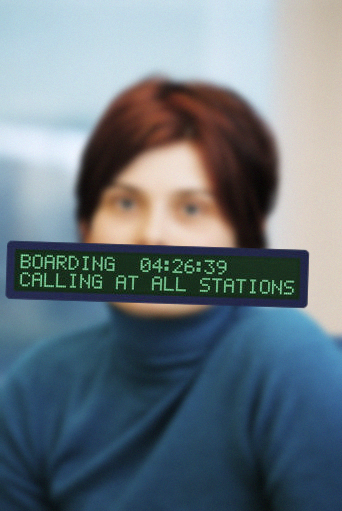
4:26:39
